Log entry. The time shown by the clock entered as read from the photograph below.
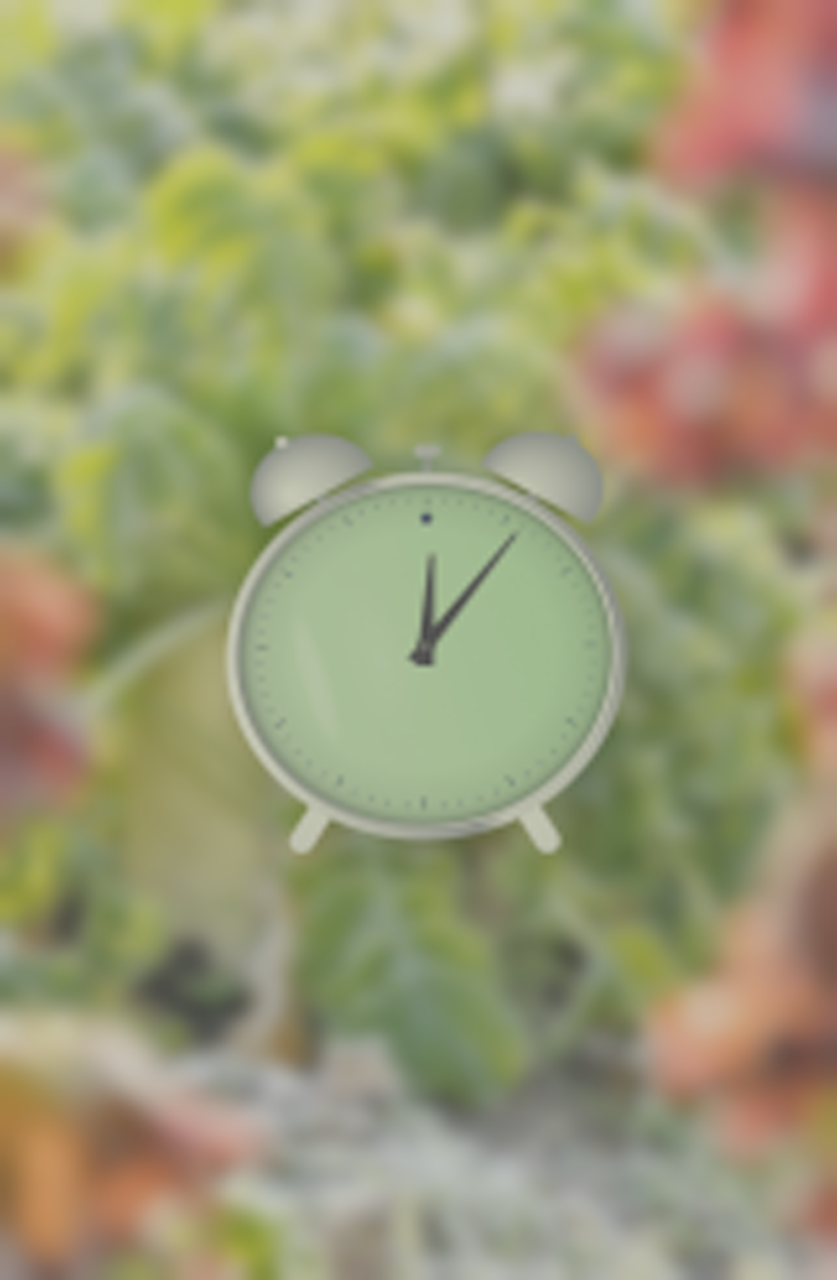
12:06
